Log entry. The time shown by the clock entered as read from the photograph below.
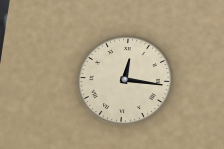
12:16
